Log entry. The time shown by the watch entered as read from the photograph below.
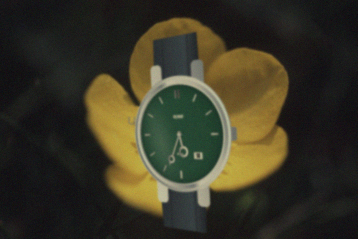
5:34
